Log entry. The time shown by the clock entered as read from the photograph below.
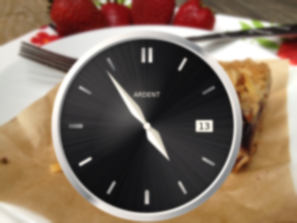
4:54
